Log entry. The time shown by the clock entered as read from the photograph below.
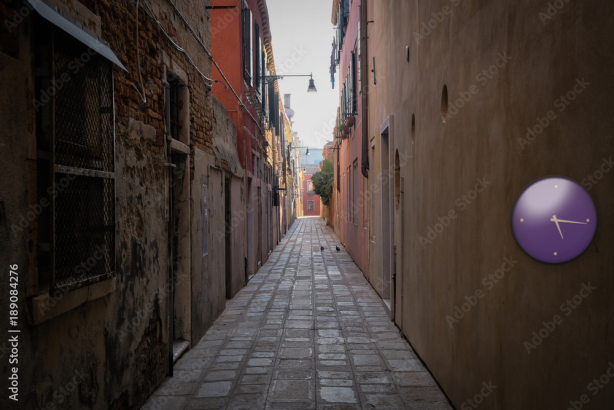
5:16
